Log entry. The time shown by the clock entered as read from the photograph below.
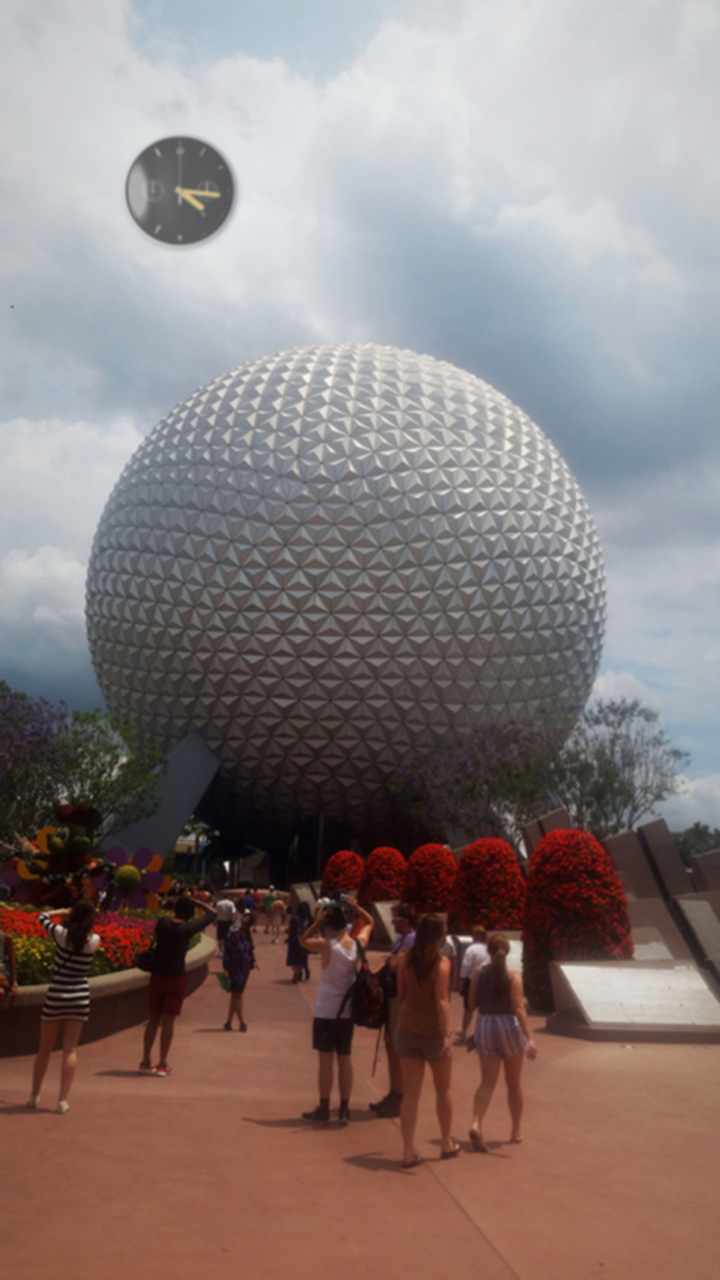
4:16
